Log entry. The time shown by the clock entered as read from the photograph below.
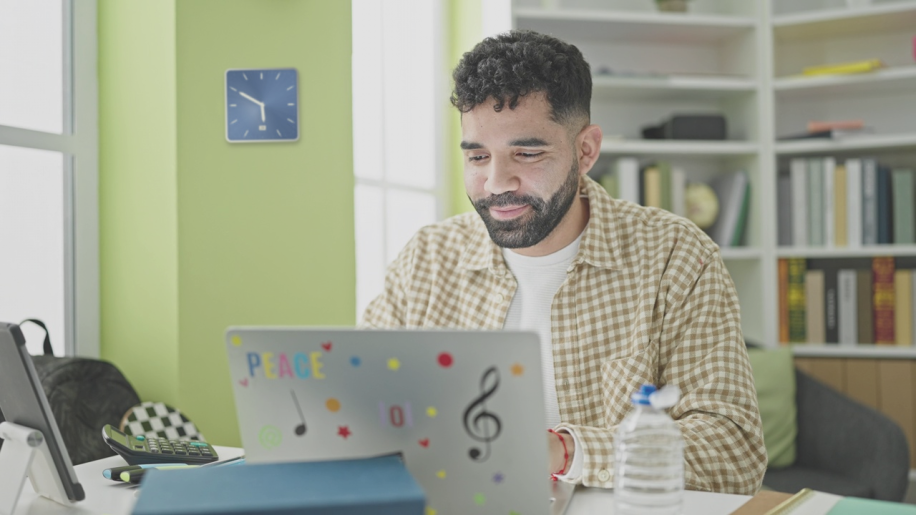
5:50
